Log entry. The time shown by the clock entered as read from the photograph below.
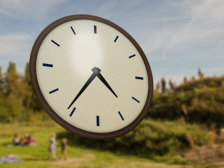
4:36
